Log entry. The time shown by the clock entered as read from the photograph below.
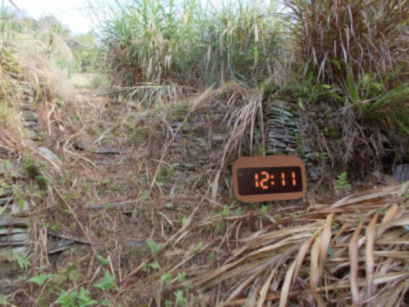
12:11
